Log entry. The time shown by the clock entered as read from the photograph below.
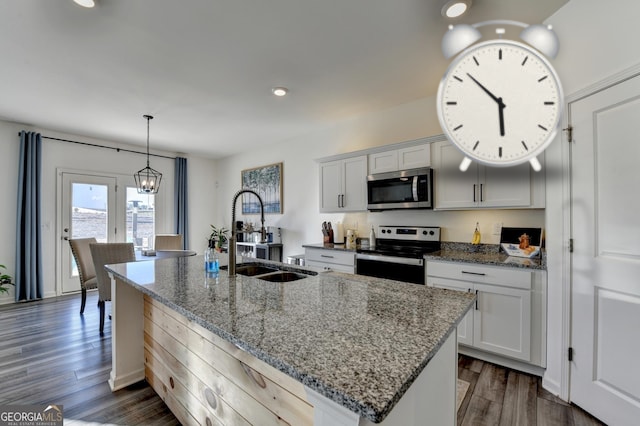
5:52
